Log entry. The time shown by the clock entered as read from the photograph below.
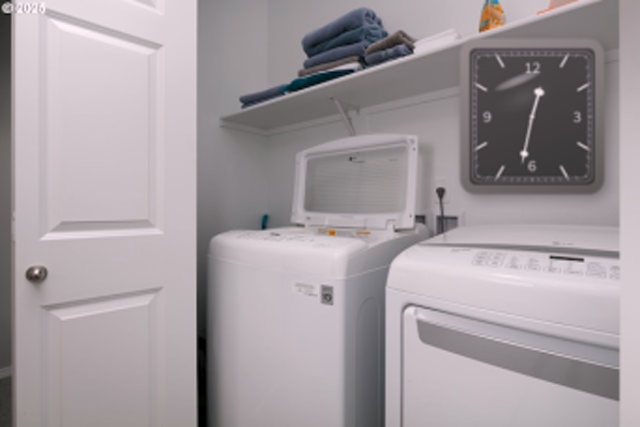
12:32
